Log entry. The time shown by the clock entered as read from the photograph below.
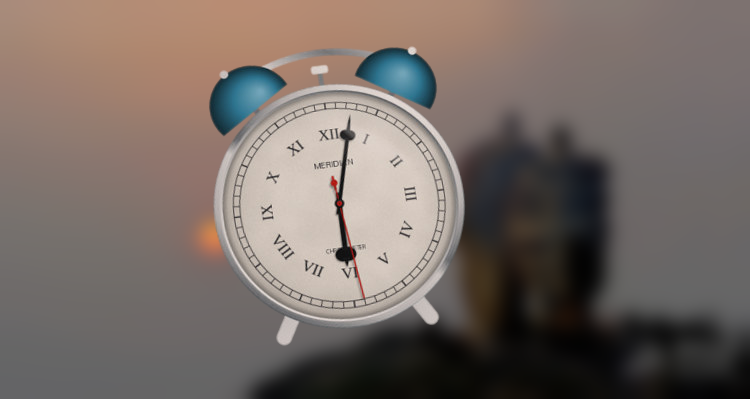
6:02:29
